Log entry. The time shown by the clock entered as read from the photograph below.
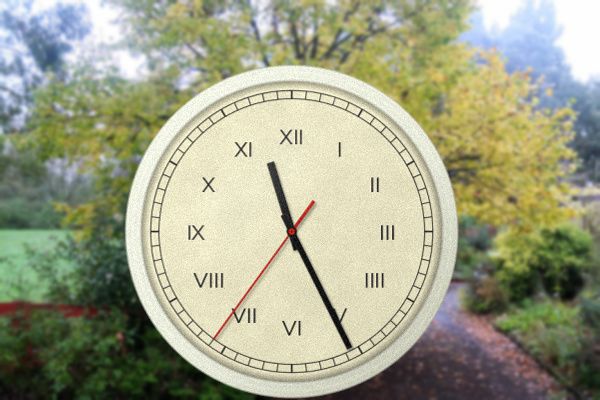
11:25:36
